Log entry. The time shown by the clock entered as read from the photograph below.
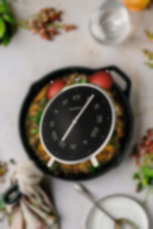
7:06
